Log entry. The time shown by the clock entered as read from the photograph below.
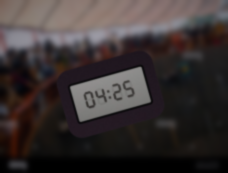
4:25
